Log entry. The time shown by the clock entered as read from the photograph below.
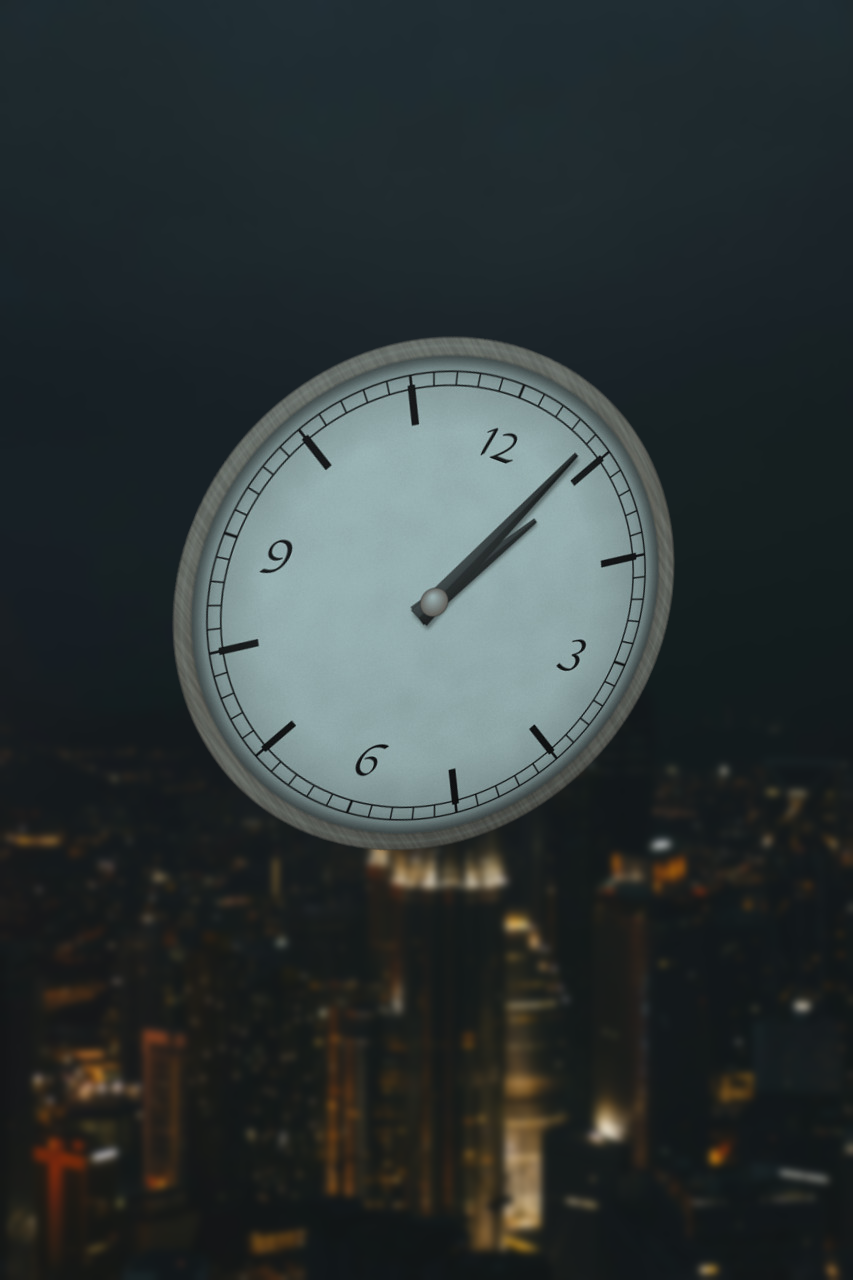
1:04
